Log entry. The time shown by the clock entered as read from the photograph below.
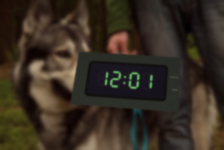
12:01
